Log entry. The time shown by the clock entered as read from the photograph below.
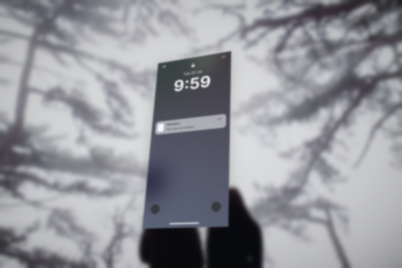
9:59
